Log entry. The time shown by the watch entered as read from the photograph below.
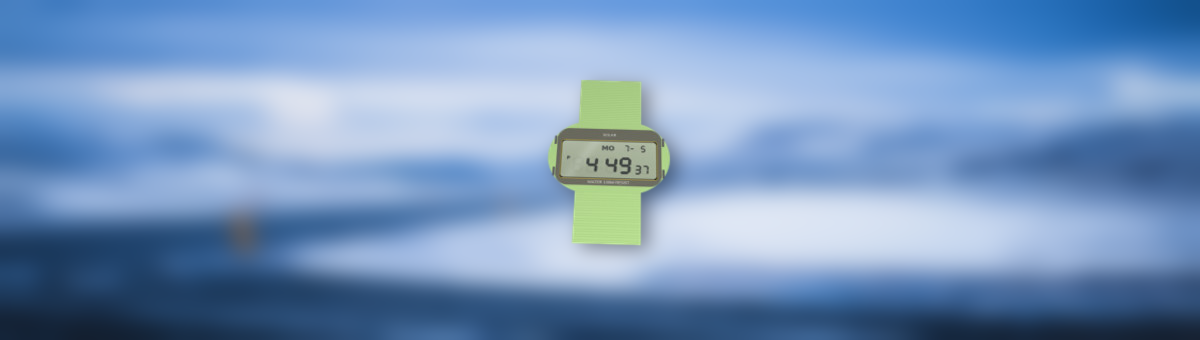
4:49:37
